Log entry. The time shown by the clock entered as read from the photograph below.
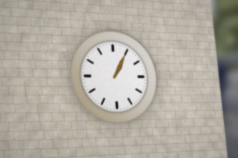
1:05
